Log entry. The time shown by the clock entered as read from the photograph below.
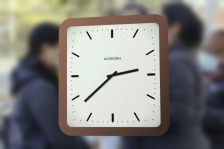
2:38
